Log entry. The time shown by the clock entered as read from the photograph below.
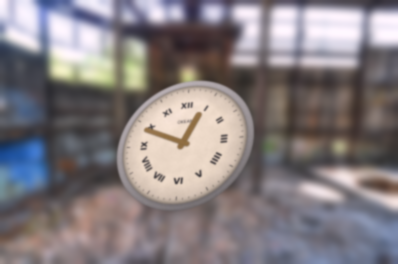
12:49
